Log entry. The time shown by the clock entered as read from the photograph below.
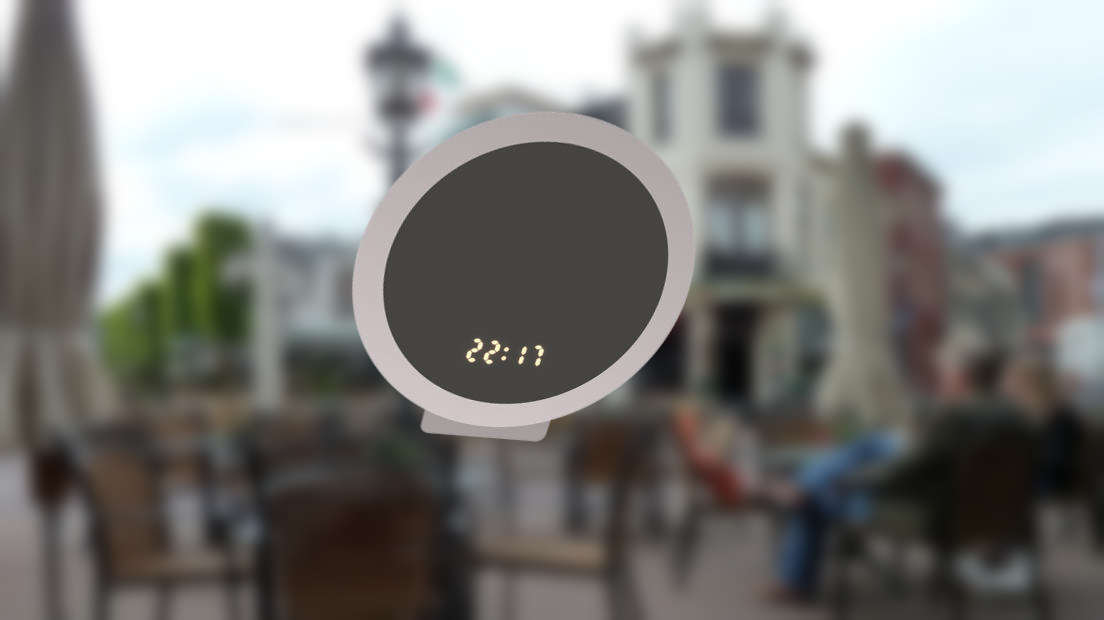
22:17
